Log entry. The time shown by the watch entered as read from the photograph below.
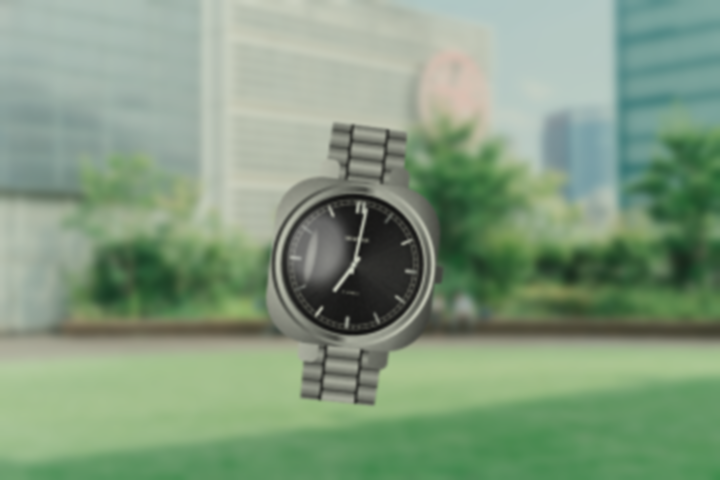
7:01
